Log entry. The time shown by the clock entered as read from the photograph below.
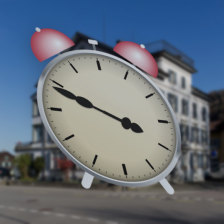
3:49
